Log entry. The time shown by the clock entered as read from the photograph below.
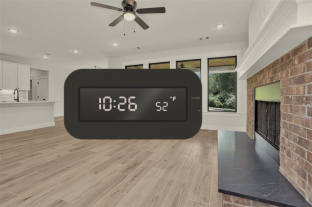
10:26
